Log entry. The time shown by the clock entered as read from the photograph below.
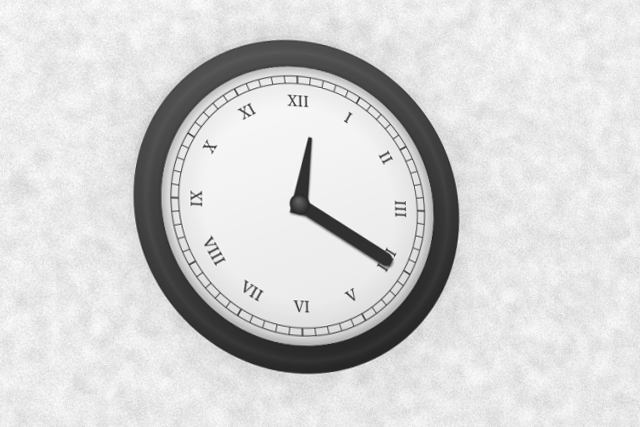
12:20
